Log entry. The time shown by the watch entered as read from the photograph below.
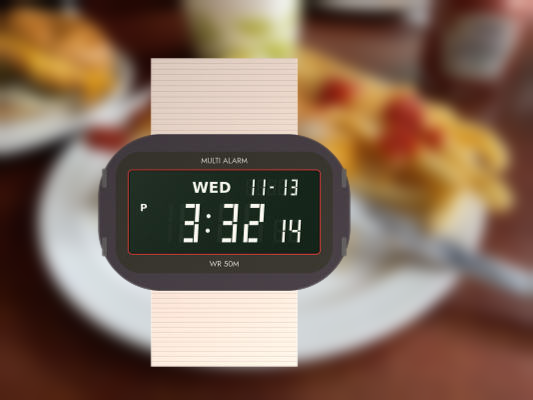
3:32:14
